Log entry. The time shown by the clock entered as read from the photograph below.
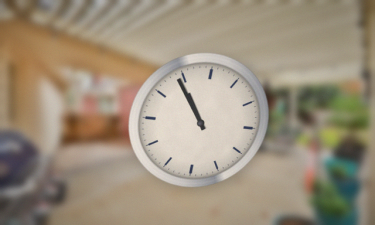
10:54
